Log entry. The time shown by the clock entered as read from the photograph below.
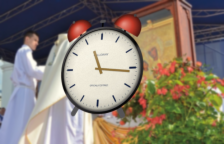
11:16
